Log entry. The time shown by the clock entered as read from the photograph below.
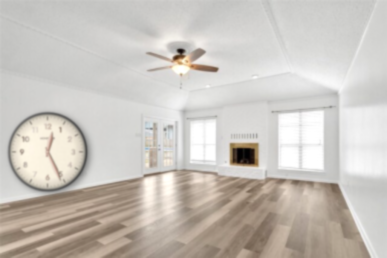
12:26
